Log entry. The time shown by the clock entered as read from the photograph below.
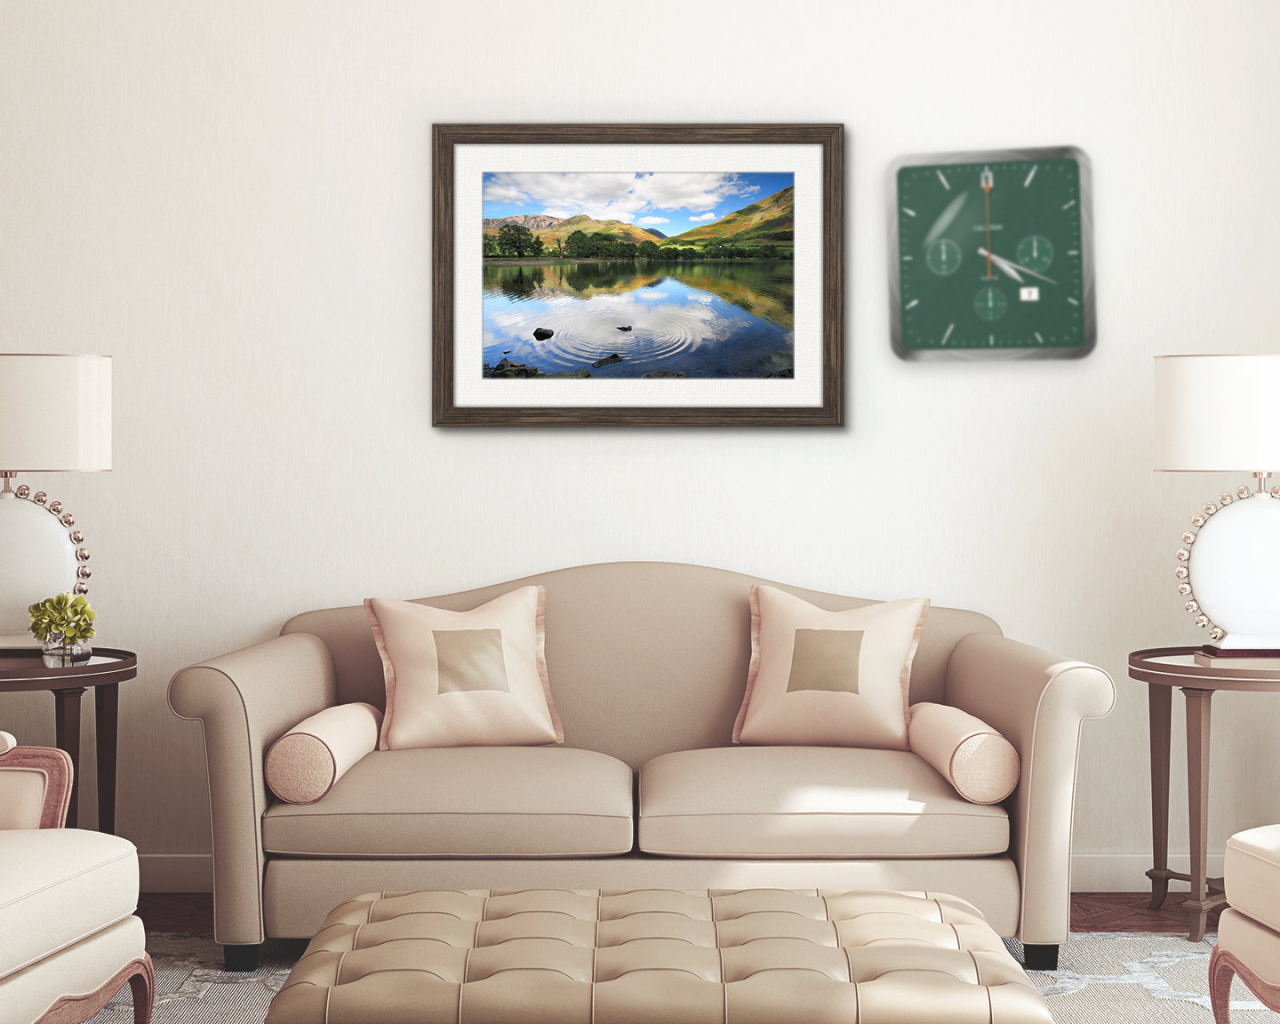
4:19
